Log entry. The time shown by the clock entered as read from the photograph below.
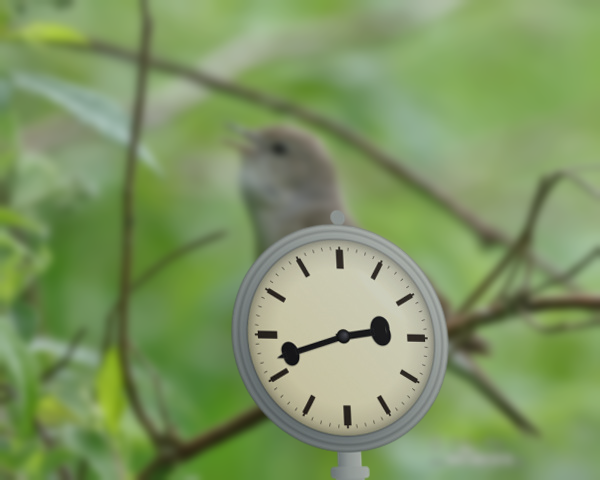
2:42
